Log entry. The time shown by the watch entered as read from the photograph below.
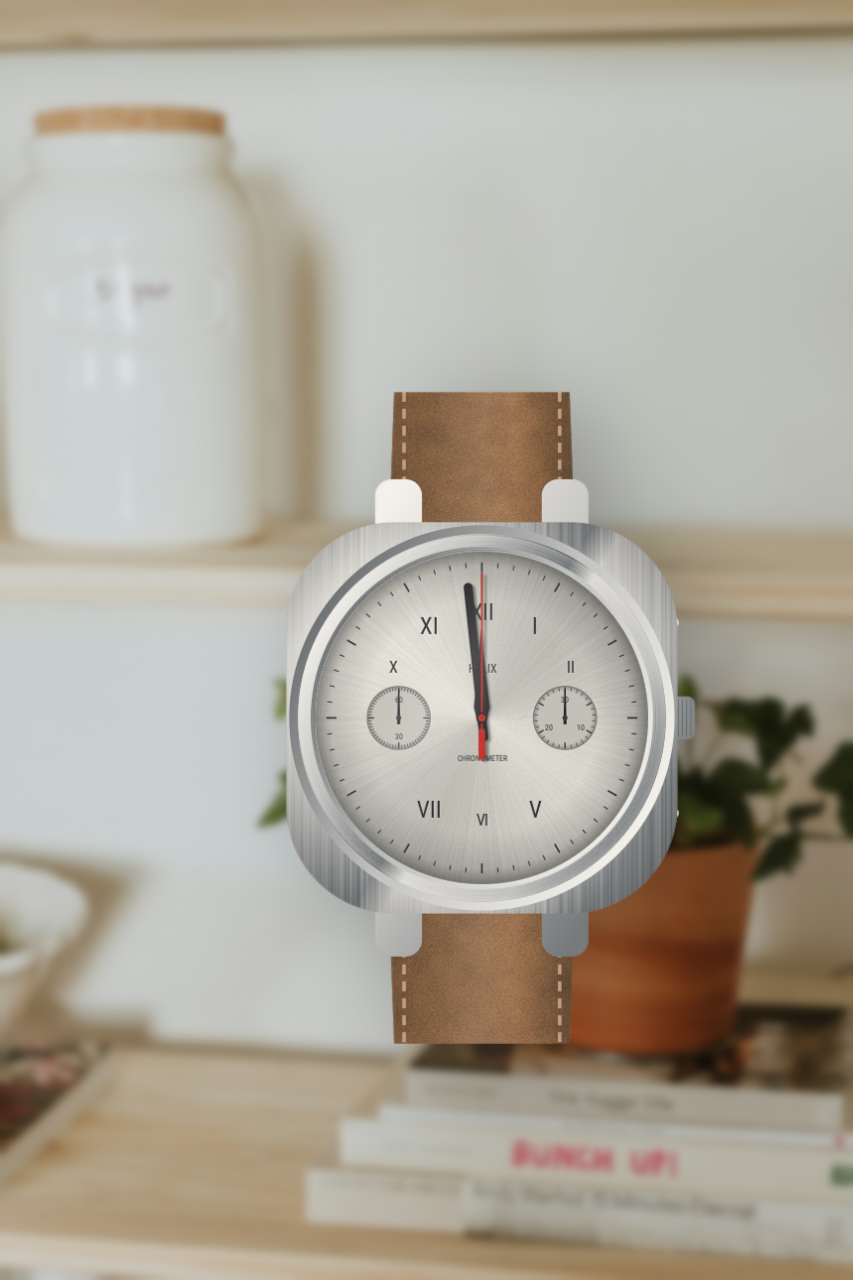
11:59
